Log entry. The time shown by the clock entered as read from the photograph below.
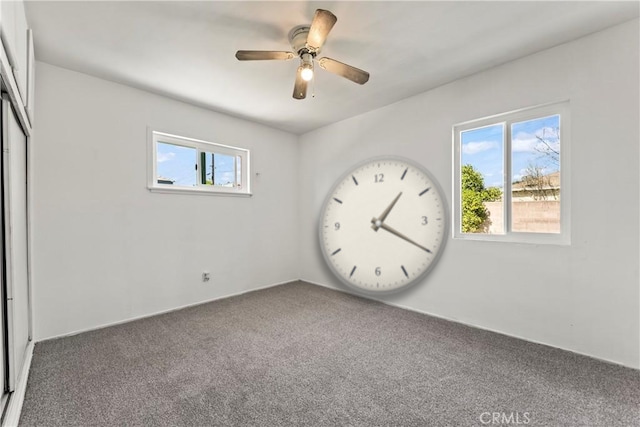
1:20
